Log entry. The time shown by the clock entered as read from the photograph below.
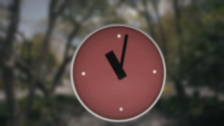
11:02
